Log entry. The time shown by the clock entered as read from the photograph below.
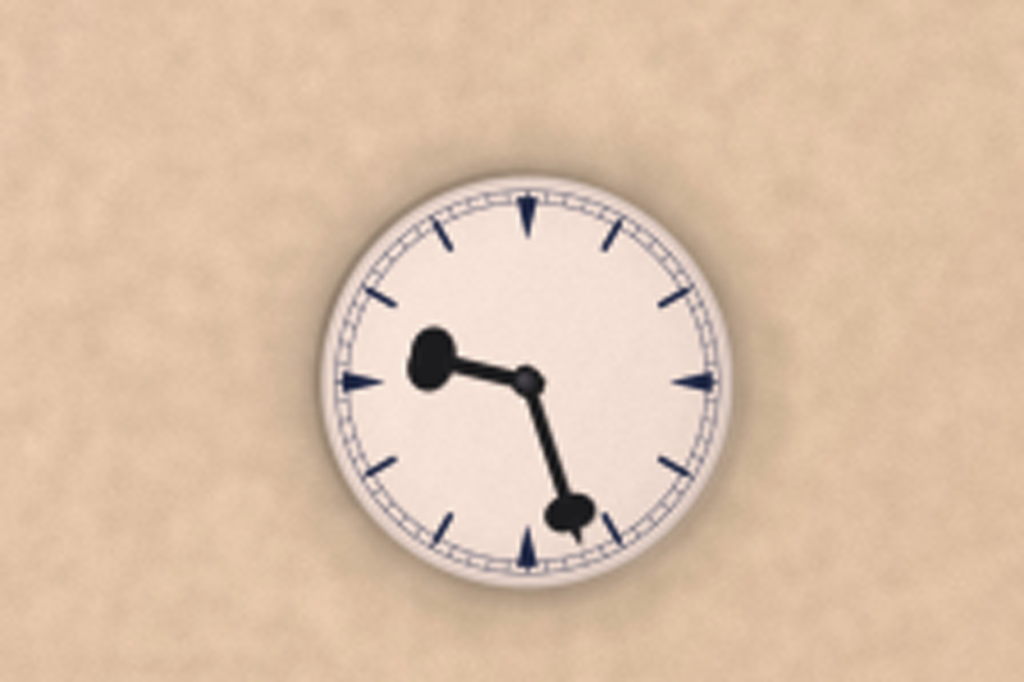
9:27
